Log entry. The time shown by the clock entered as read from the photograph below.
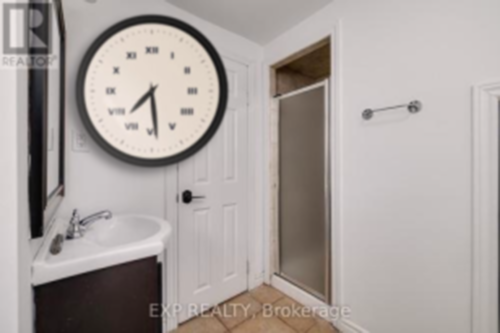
7:29
